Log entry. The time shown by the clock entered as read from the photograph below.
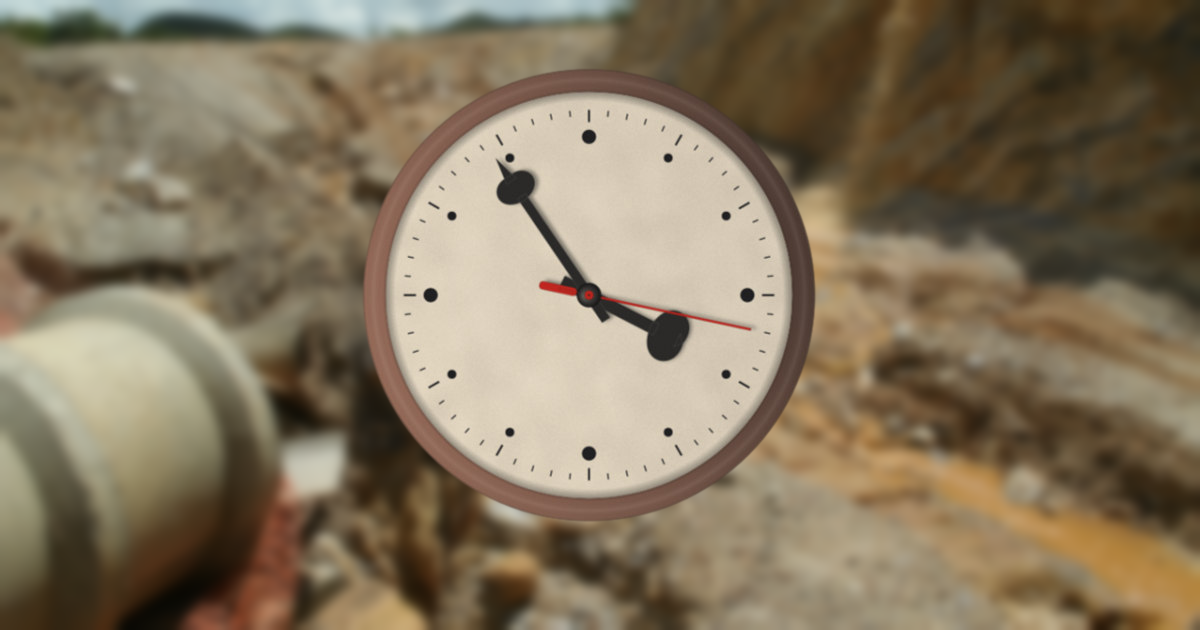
3:54:17
